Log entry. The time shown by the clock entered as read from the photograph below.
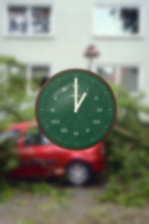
1:00
